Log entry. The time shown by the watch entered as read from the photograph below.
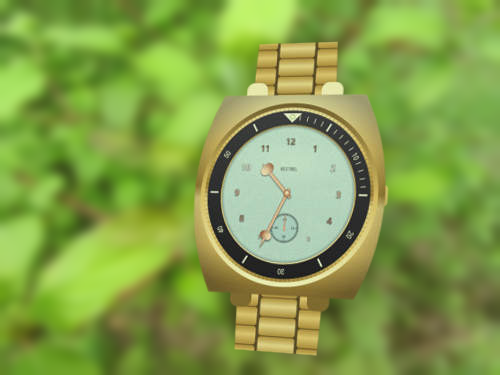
10:34
